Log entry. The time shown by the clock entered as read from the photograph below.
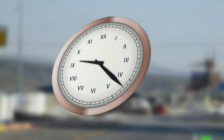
9:22
